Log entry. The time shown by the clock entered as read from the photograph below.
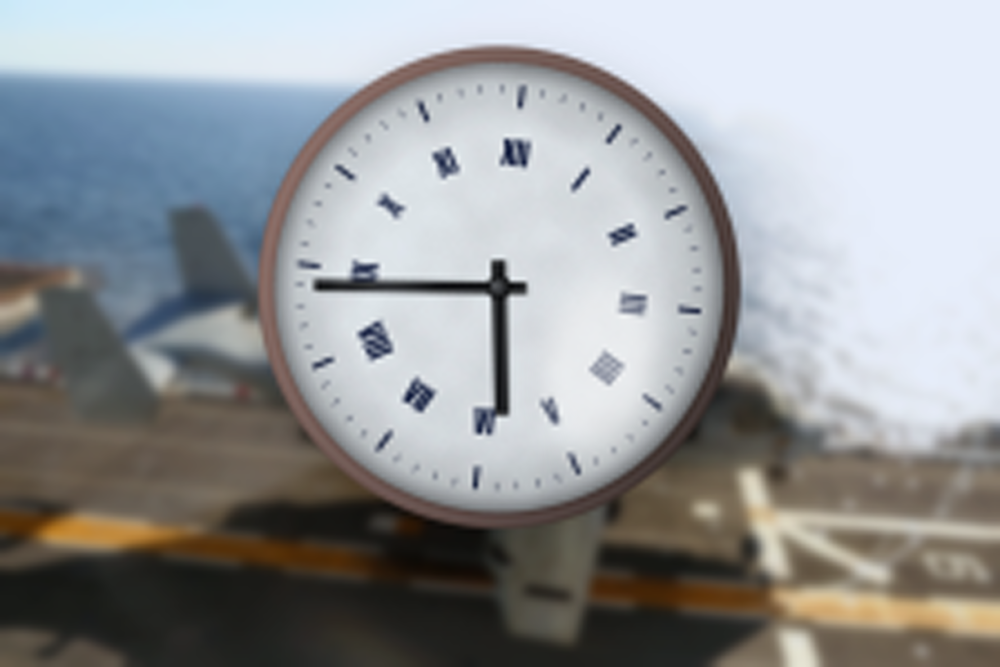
5:44
